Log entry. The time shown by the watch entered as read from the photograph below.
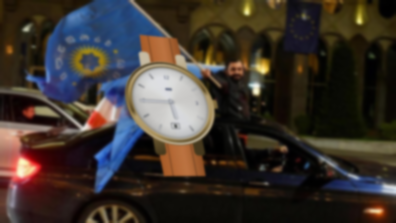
5:45
